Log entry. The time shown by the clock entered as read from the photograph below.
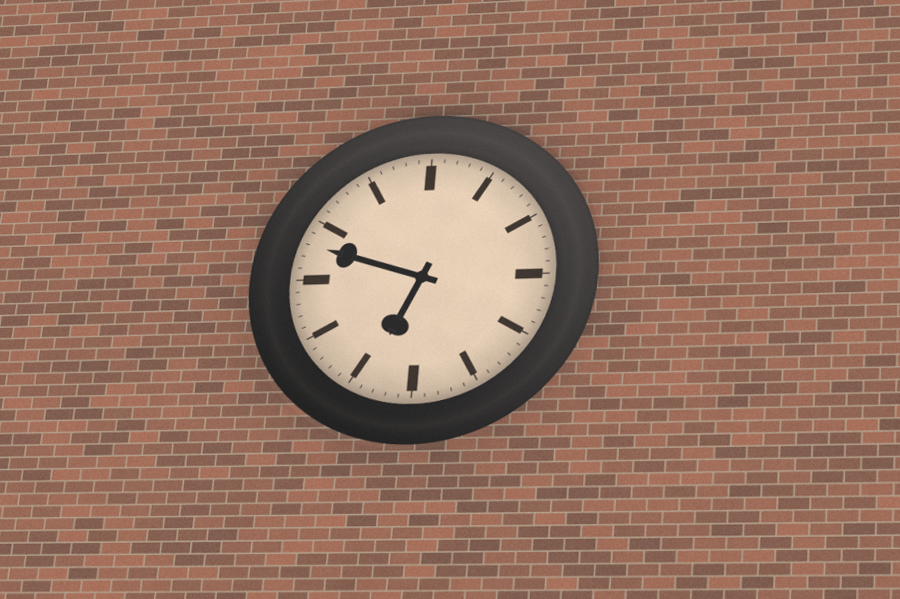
6:48
